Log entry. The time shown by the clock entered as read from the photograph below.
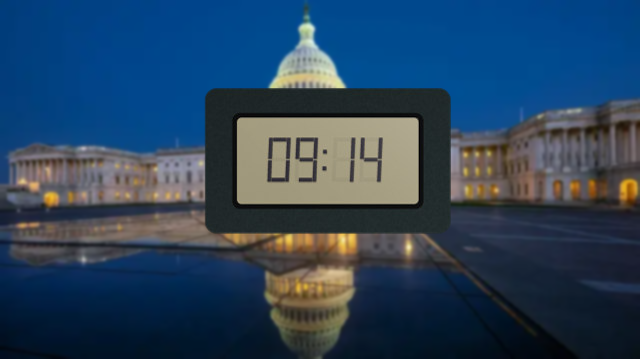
9:14
